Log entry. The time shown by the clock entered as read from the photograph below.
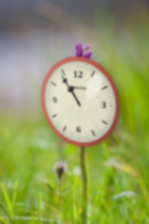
10:54
